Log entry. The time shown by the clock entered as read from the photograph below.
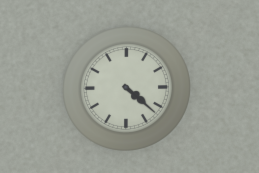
4:22
